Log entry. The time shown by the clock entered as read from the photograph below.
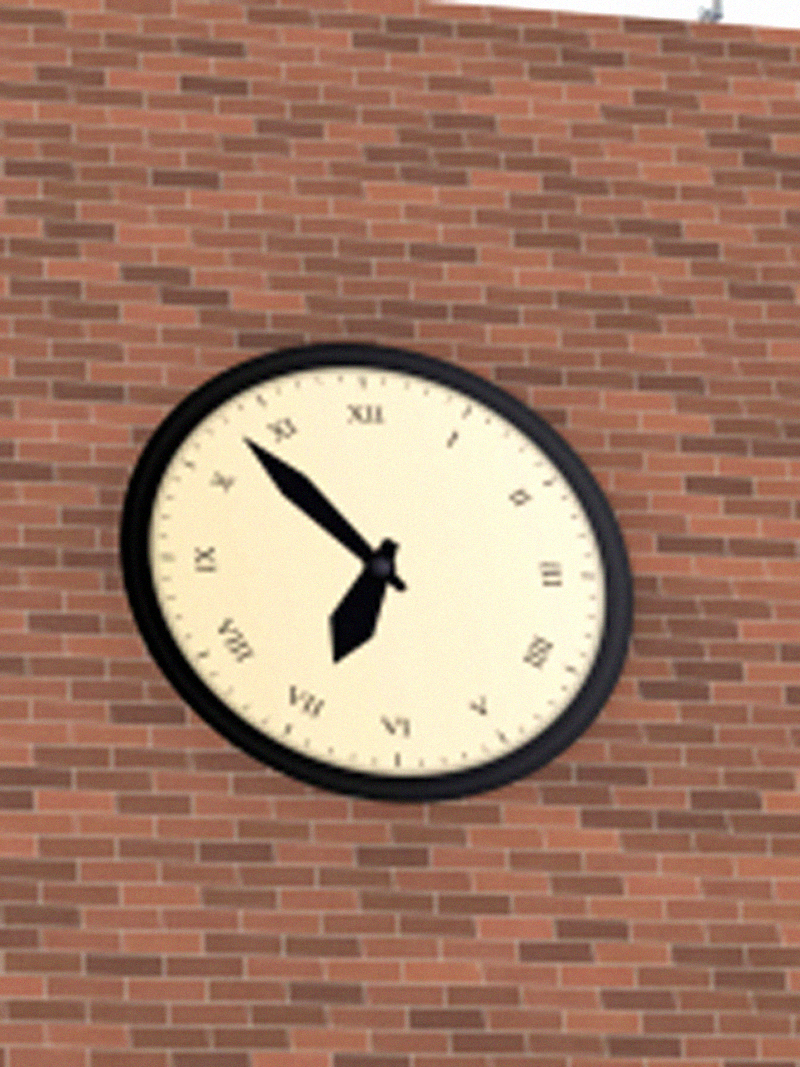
6:53
